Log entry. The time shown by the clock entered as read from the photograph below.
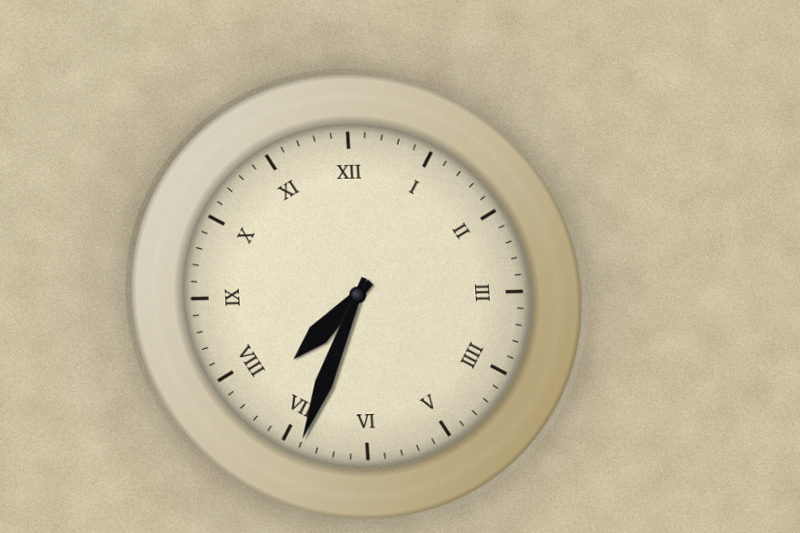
7:34
